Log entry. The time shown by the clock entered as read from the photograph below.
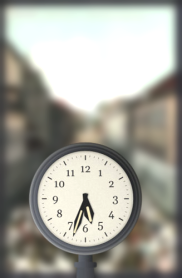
5:33
